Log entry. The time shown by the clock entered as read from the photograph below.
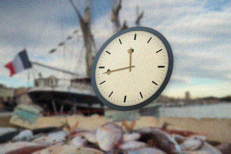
11:43
